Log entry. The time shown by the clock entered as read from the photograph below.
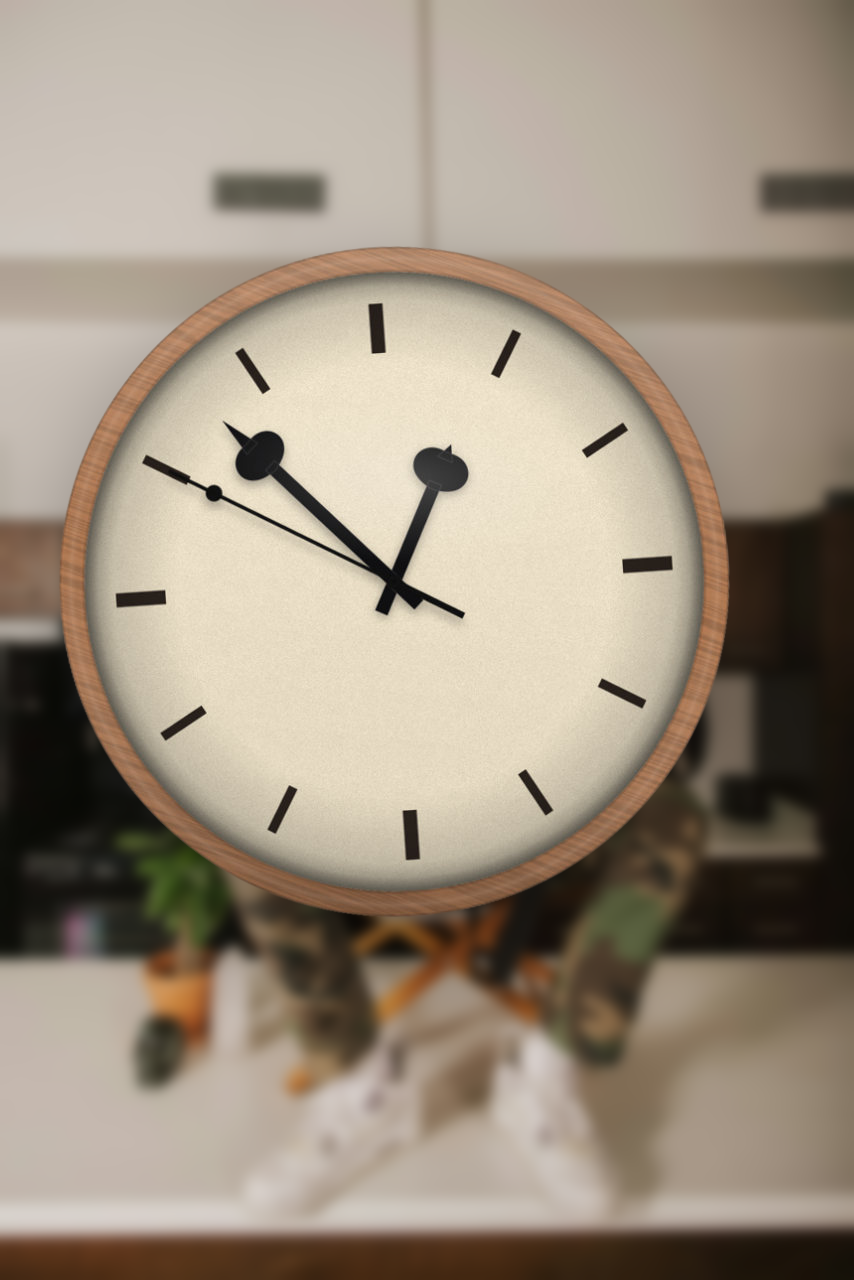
12:52:50
